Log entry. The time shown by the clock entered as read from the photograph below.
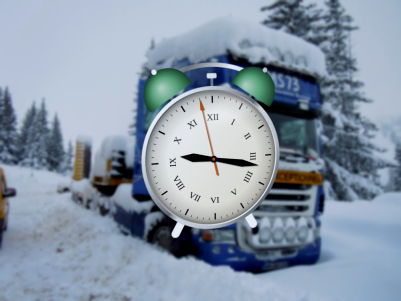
9:16:58
